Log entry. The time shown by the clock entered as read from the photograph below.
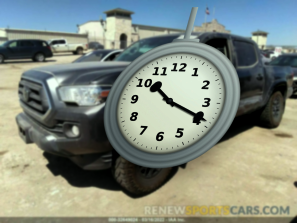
10:19
